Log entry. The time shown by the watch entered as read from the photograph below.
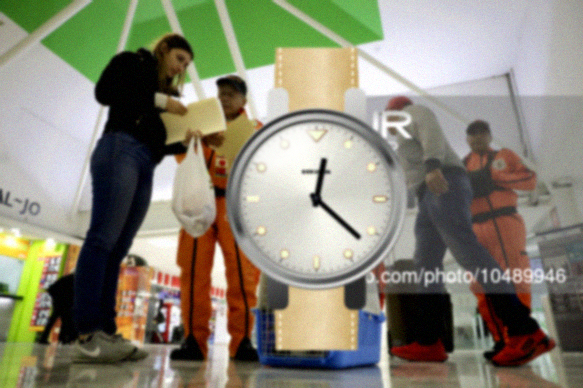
12:22
